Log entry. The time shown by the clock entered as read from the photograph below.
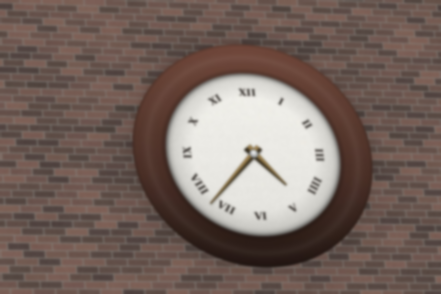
4:37
